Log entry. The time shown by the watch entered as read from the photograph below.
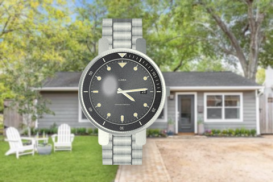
4:14
